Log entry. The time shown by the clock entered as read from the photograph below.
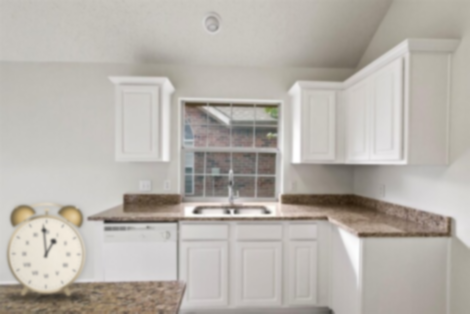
12:59
